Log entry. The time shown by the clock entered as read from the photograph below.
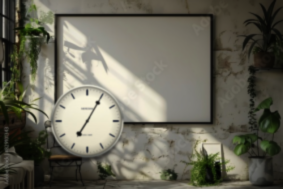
7:05
